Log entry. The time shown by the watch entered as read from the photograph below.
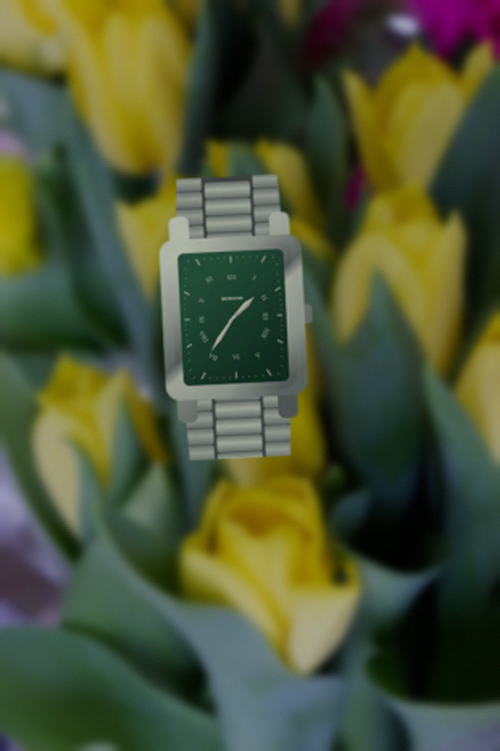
1:36
